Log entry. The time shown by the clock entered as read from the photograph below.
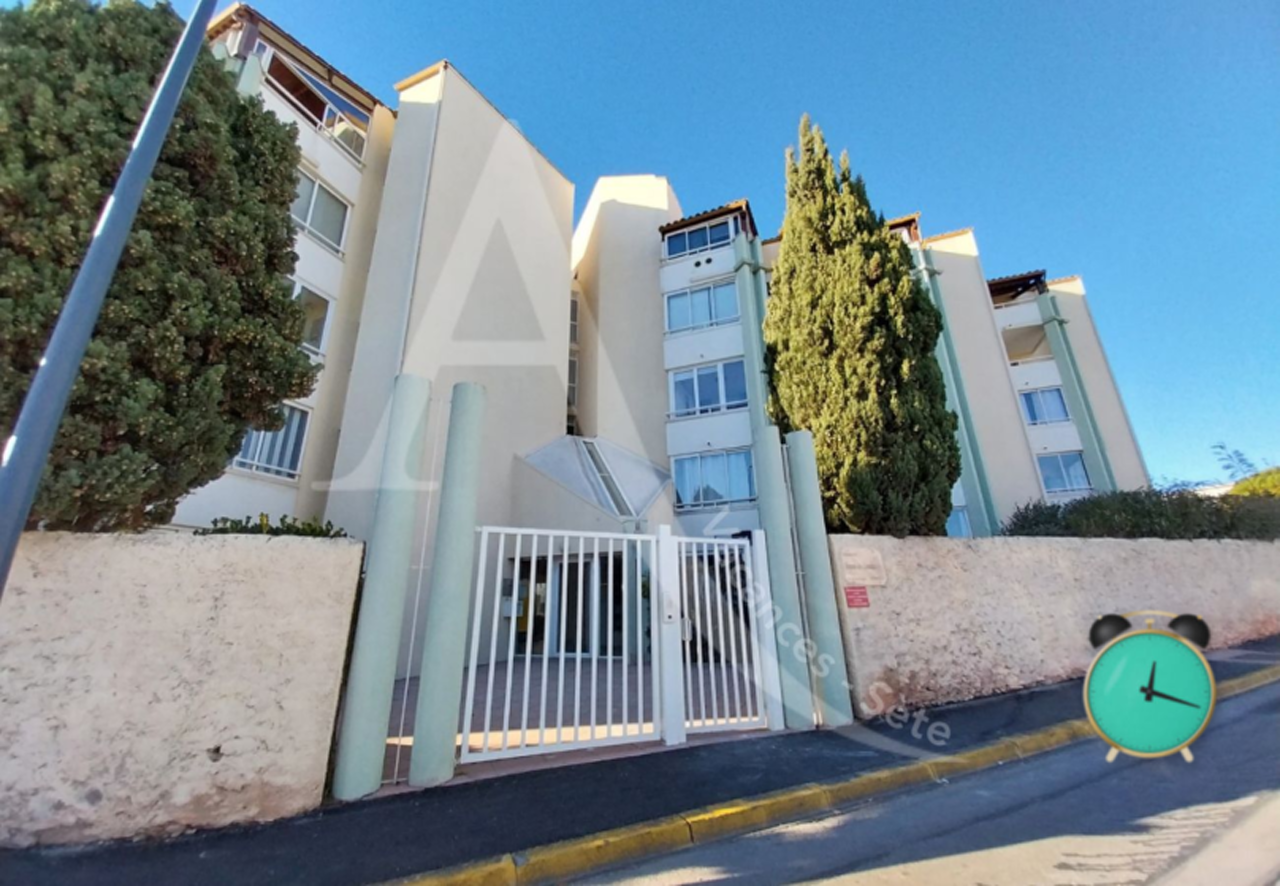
12:18
